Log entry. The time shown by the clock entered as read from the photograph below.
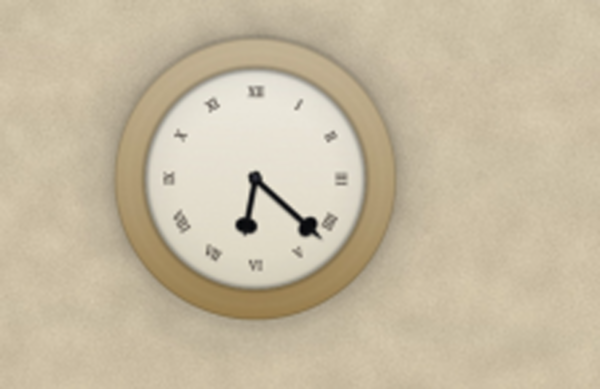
6:22
